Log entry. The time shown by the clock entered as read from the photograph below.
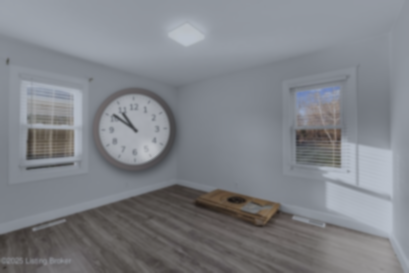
10:51
